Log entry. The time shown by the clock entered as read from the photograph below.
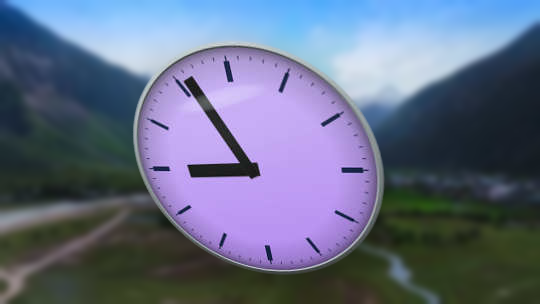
8:56
